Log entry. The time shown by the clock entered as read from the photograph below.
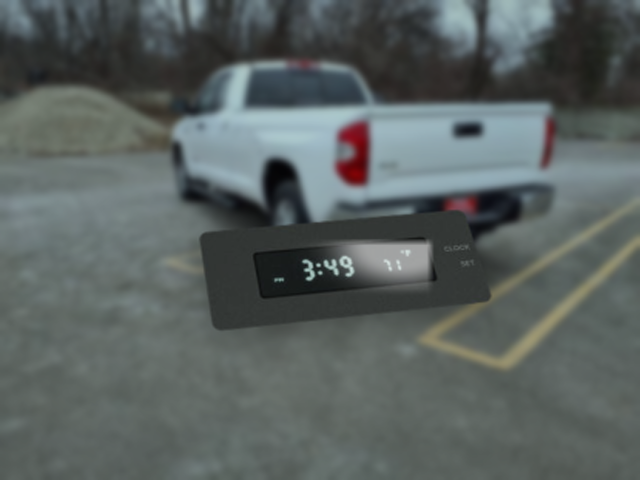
3:49
